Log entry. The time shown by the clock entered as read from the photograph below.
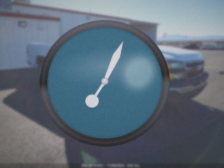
7:04
